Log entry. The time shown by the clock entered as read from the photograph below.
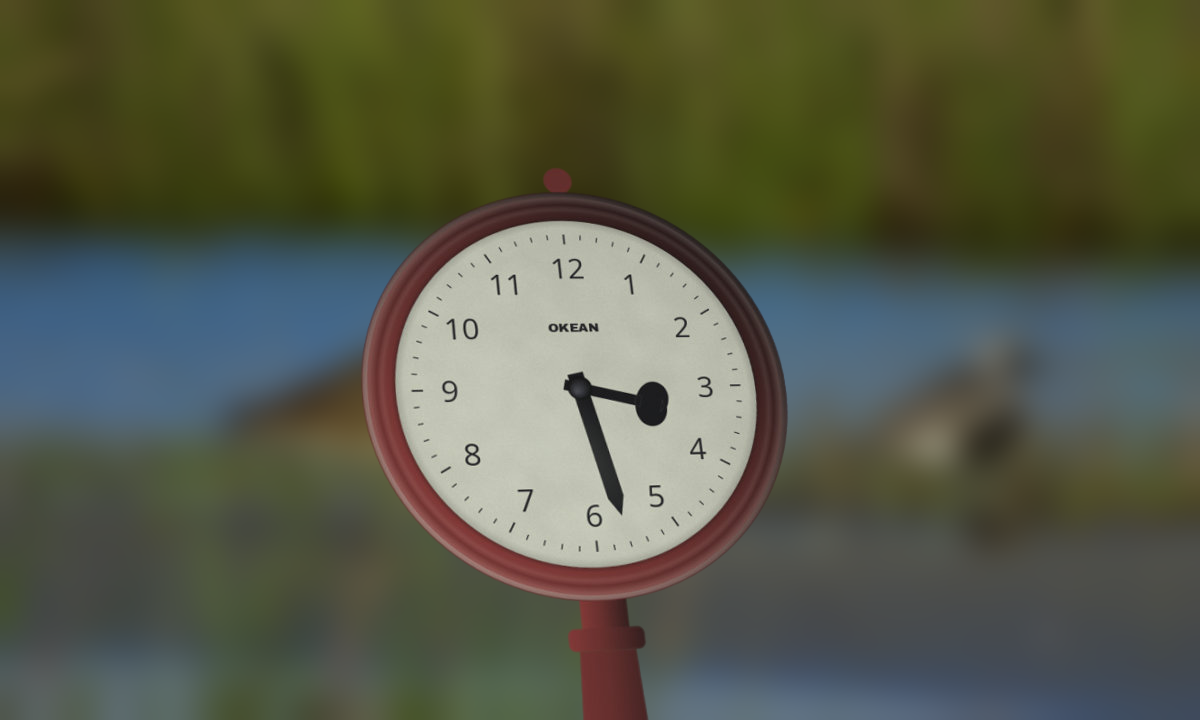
3:28
